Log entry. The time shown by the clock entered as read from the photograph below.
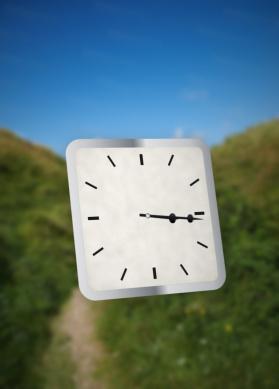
3:16
